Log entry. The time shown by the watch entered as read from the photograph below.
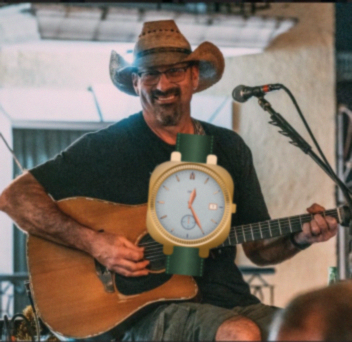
12:25
